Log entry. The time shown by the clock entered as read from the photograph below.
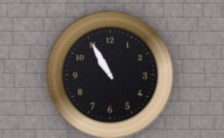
10:55
